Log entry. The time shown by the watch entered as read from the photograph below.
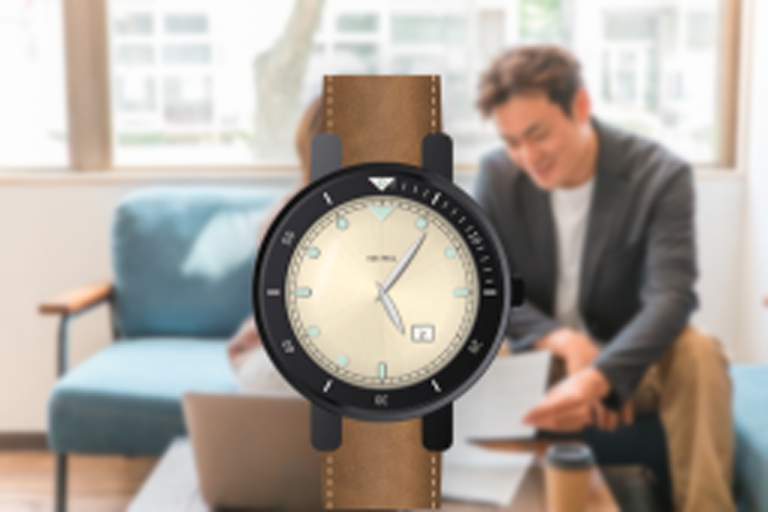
5:06
